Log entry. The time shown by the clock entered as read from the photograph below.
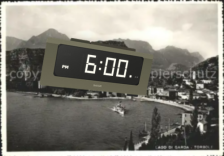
6:00
